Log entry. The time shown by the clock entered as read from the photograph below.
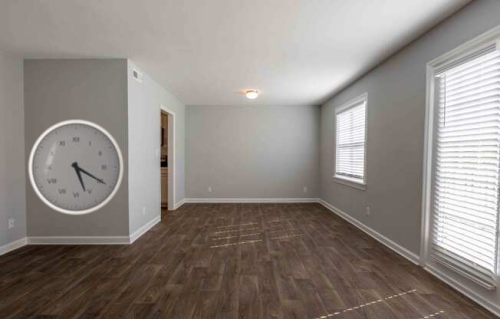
5:20
